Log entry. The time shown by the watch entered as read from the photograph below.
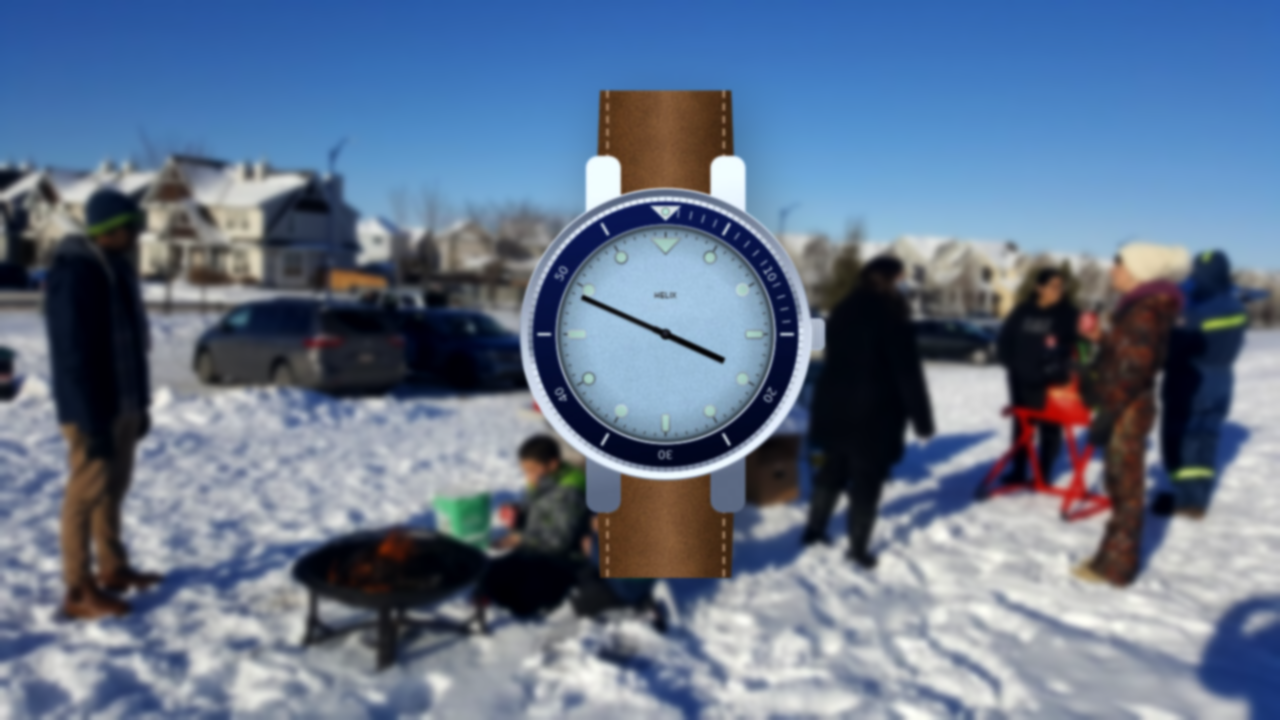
3:49
